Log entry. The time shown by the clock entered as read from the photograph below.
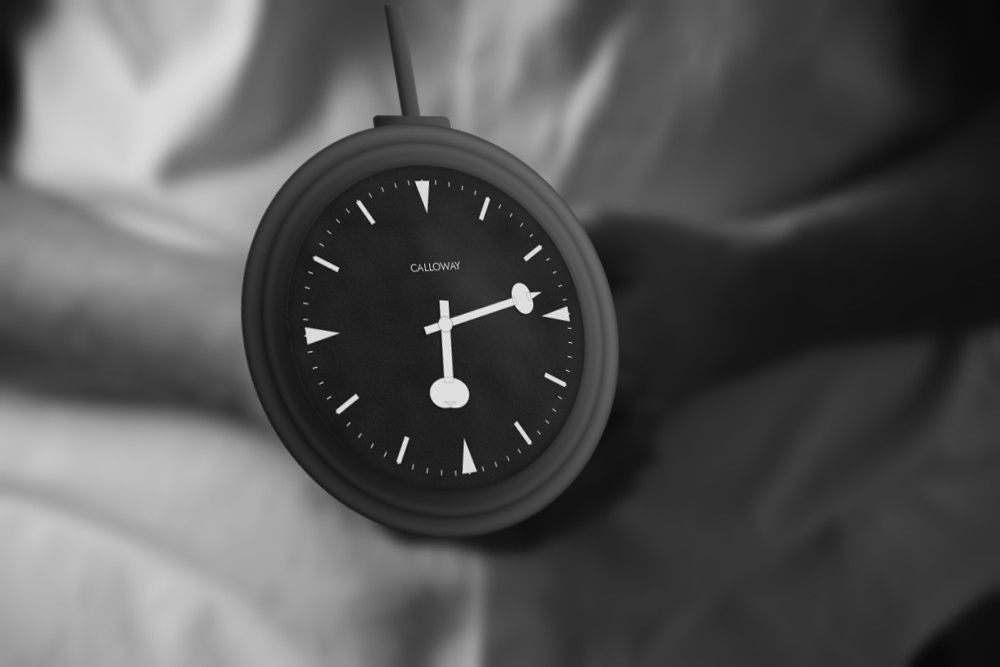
6:13
